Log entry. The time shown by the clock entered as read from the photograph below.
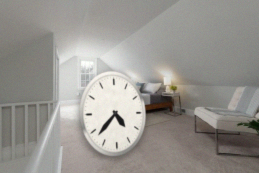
4:38
